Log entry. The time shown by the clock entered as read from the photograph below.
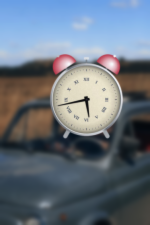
5:43
